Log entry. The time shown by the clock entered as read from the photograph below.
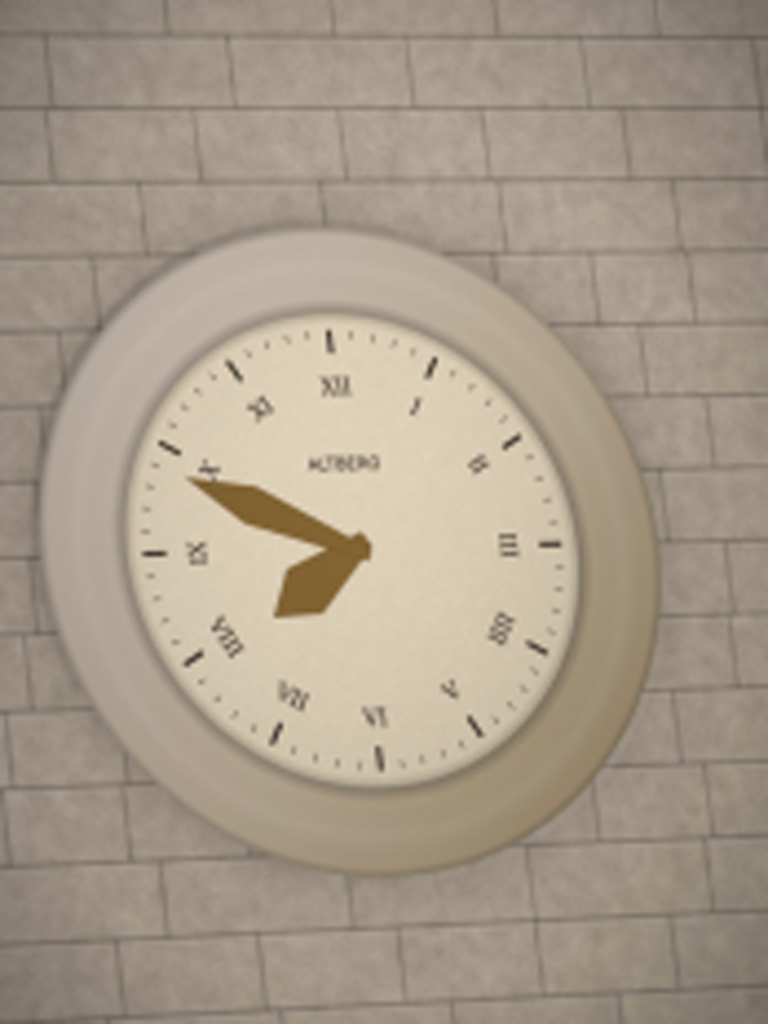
7:49
